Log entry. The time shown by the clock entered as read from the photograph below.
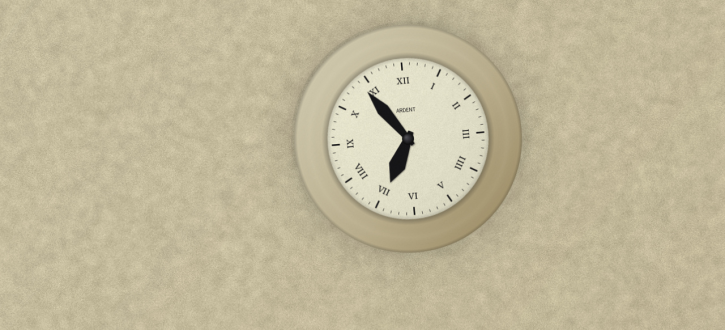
6:54
